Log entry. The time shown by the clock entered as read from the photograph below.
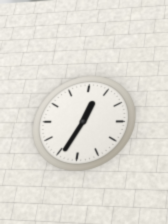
12:34
